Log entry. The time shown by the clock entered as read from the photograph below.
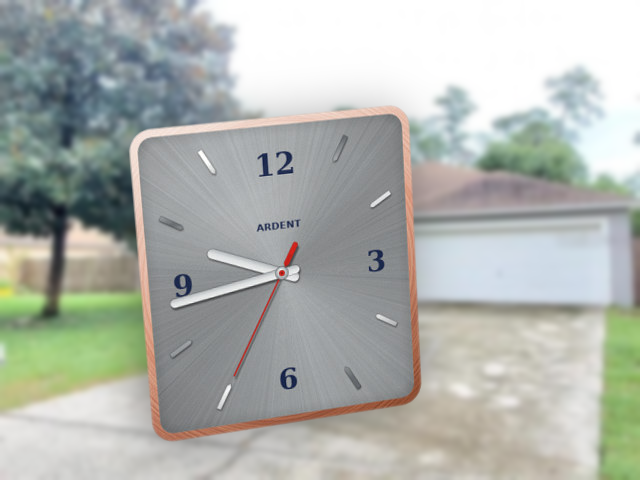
9:43:35
